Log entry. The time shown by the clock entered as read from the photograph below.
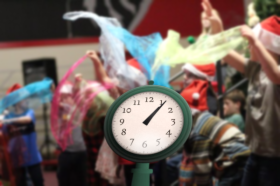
1:06
